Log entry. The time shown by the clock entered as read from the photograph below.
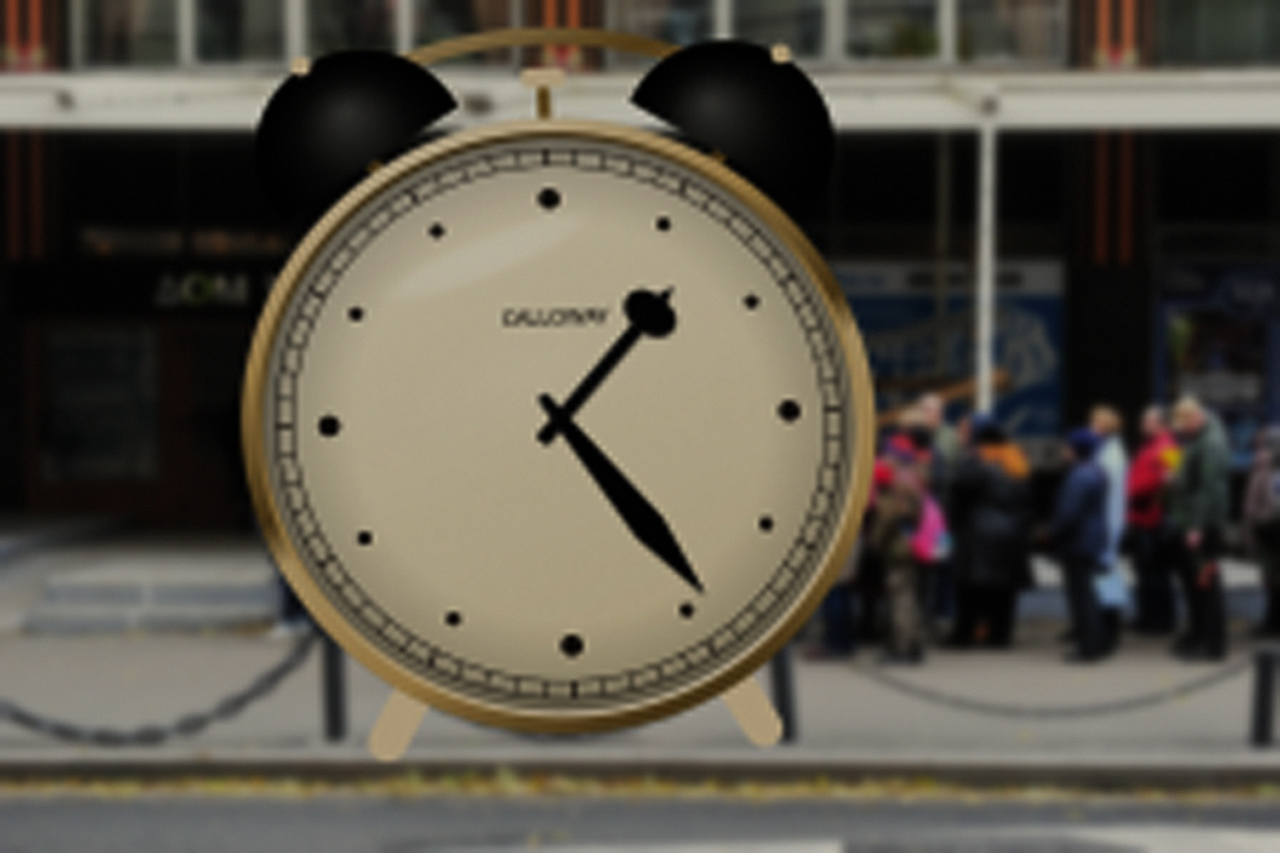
1:24
